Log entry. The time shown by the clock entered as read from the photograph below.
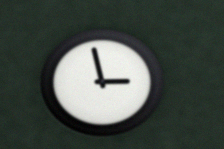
2:58
